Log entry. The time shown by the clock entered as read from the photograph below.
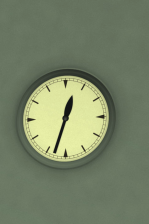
12:33
